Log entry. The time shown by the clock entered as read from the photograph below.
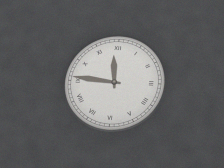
11:46
